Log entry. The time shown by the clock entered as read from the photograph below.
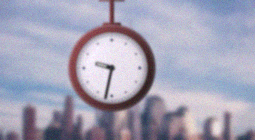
9:32
